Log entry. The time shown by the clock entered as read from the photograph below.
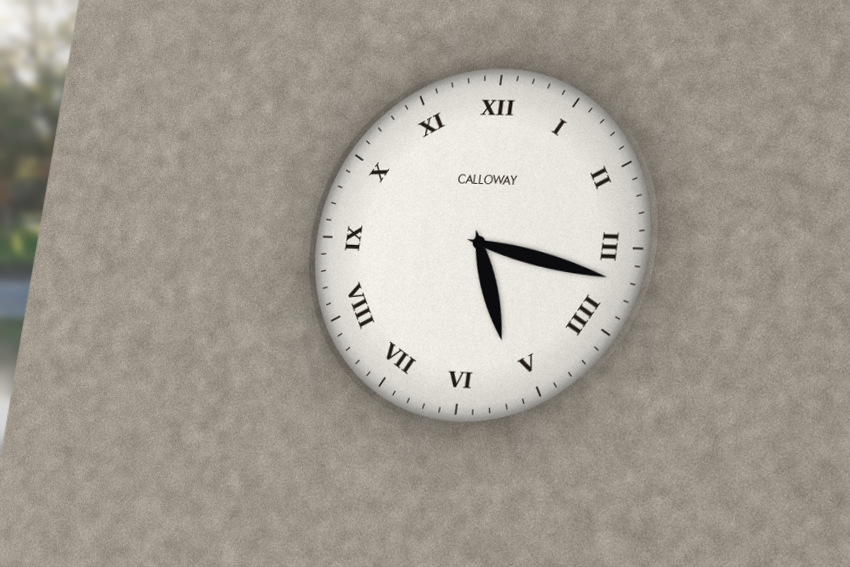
5:17
